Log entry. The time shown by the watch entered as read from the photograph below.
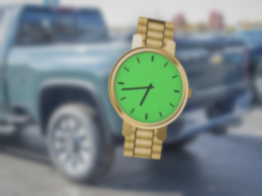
6:43
